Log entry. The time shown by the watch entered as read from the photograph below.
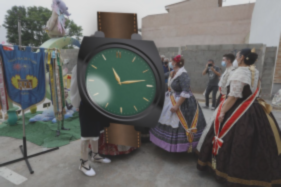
11:13
